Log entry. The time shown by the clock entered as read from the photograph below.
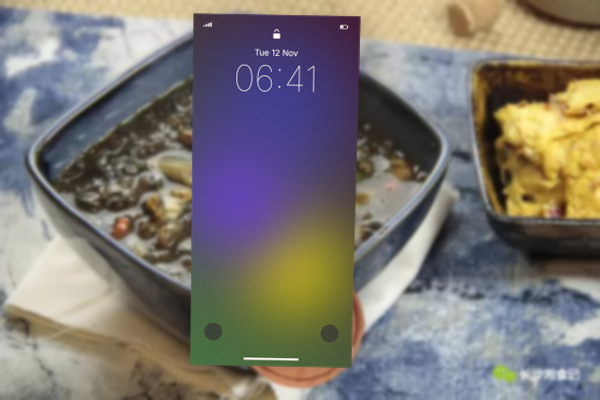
6:41
